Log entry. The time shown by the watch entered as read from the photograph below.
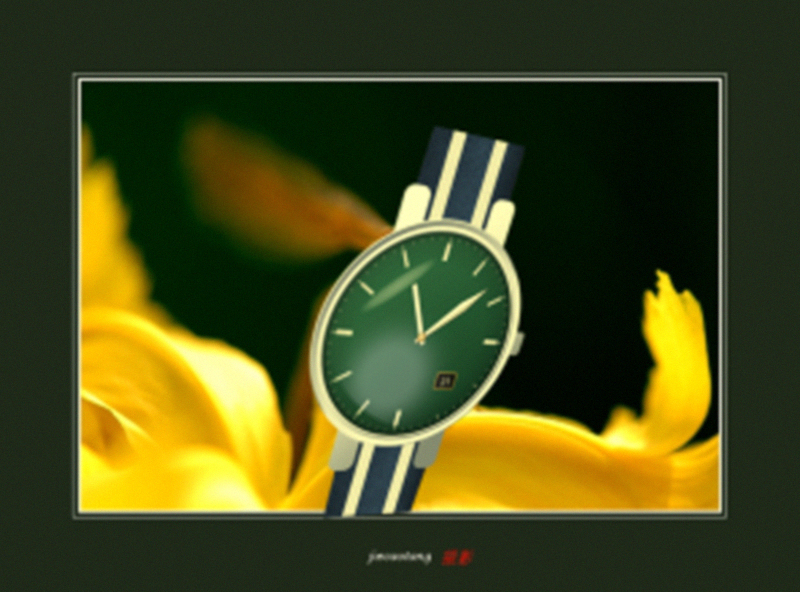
11:08
